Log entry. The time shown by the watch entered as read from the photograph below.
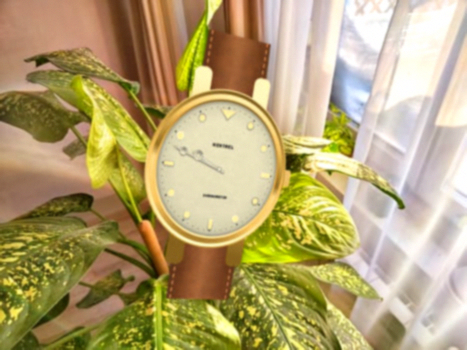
9:48
